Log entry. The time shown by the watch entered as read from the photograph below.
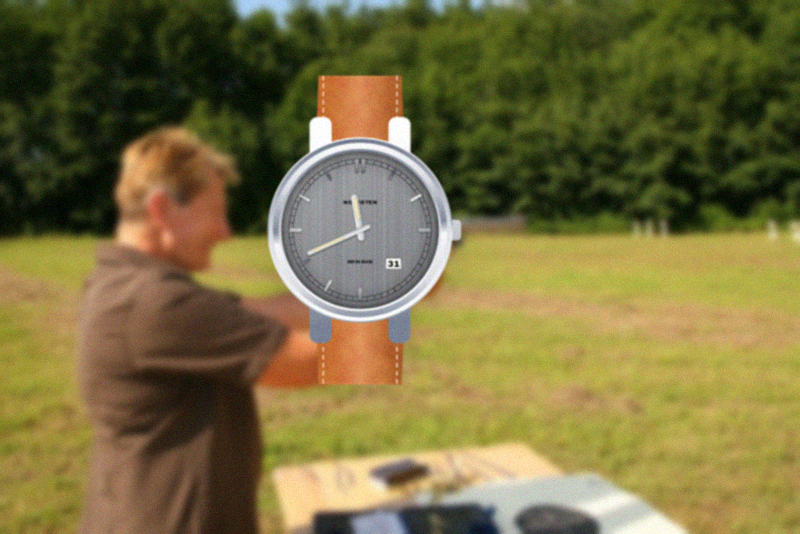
11:41
